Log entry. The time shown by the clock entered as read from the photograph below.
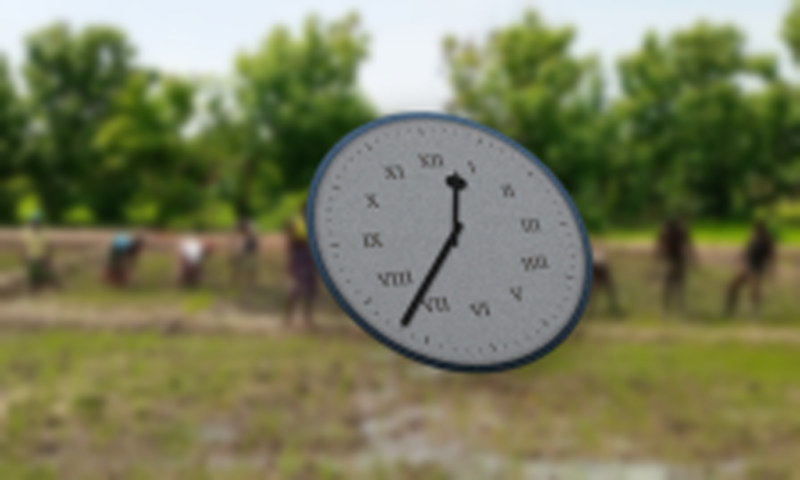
12:37
